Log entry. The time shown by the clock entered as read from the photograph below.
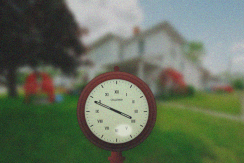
3:49
